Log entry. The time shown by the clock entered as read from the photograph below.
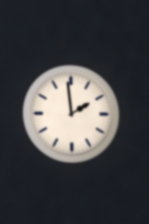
1:59
